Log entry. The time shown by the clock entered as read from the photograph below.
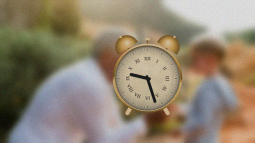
9:27
